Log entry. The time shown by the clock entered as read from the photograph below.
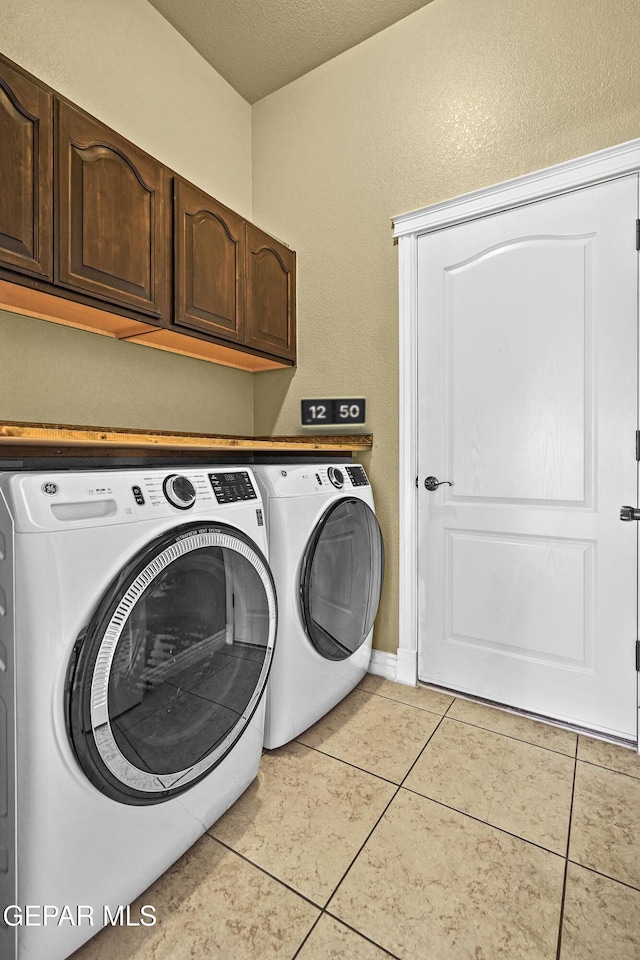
12:50
